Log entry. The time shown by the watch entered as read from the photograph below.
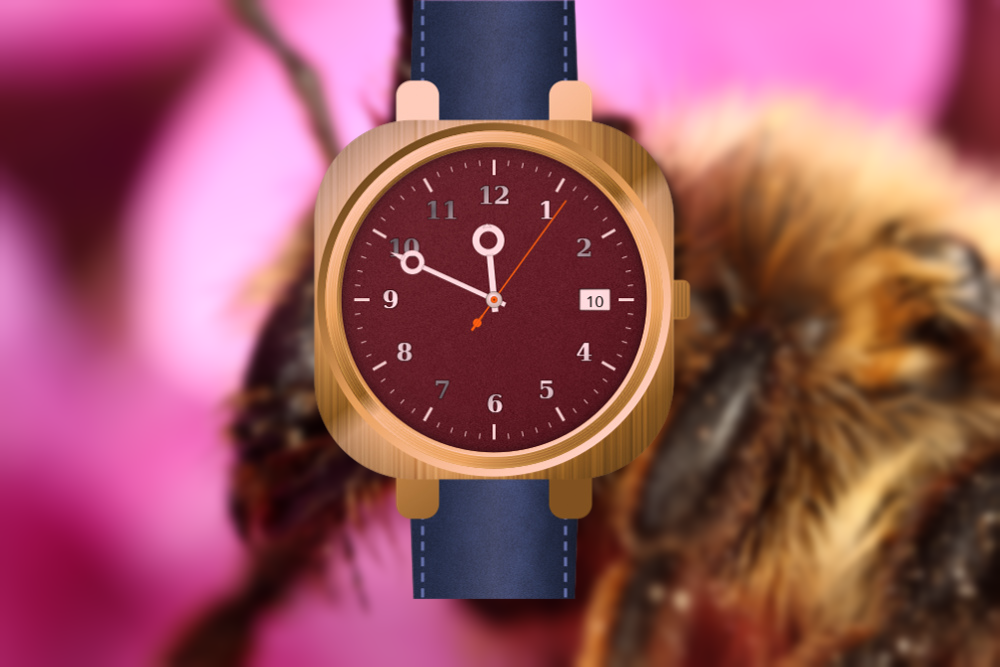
11:49:06
